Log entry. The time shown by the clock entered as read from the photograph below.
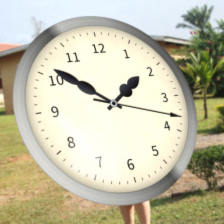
1:51:18
